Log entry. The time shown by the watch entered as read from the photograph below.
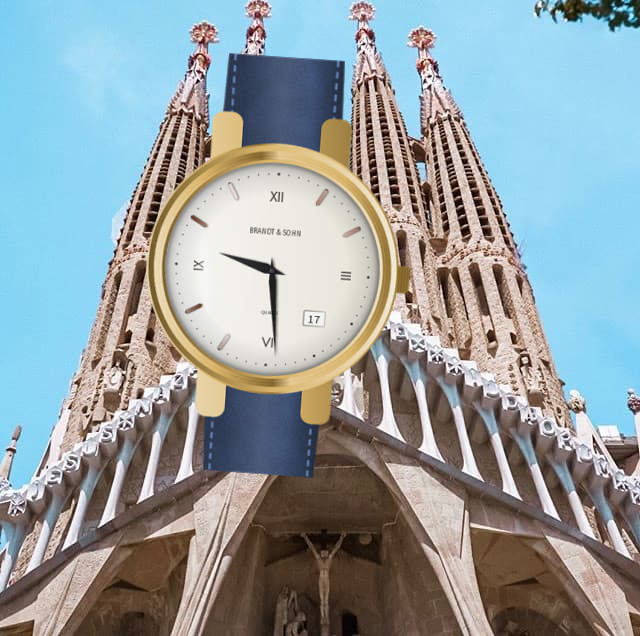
9:29
